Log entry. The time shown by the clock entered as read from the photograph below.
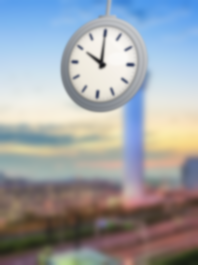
10:00
